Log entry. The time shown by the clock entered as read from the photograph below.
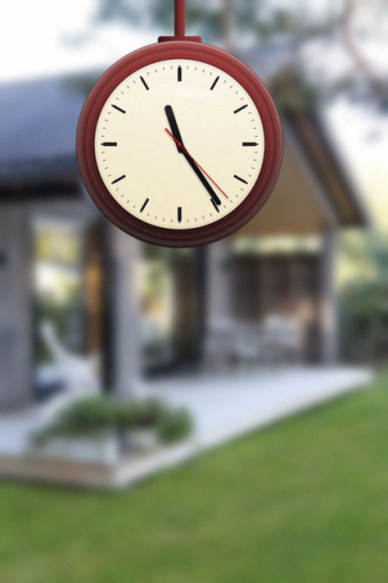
11:24:23
